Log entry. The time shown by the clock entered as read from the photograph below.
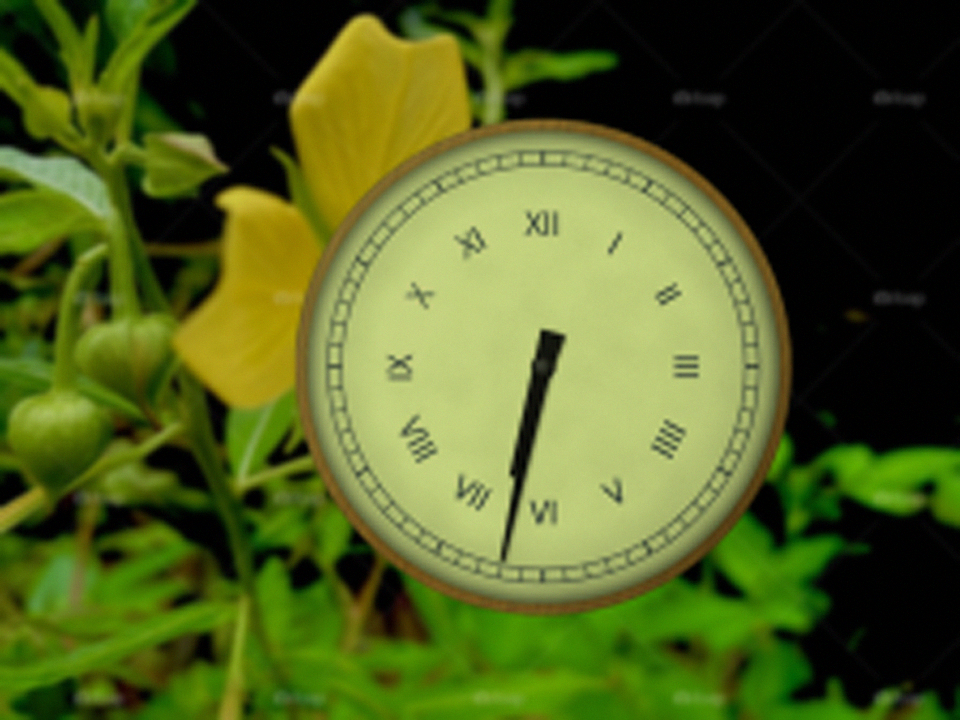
6:32
